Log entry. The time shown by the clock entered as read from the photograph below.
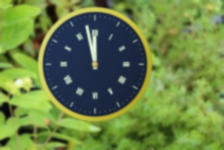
11:58
